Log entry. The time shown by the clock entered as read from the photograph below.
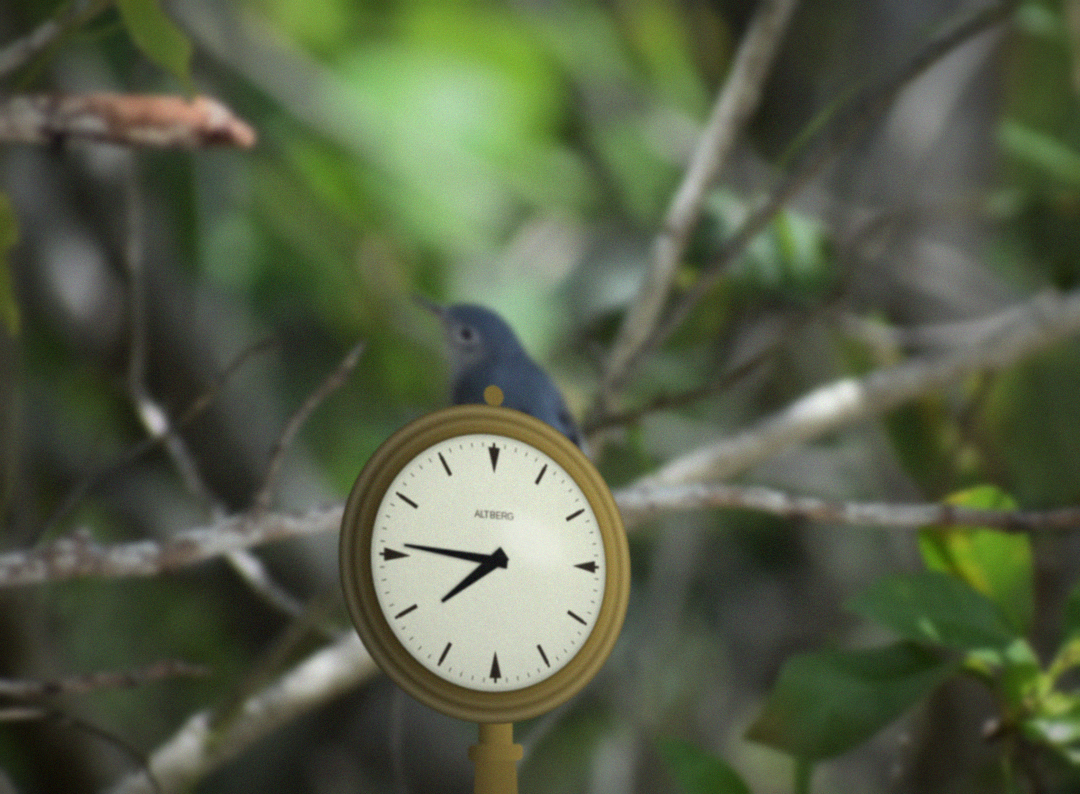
7:46
